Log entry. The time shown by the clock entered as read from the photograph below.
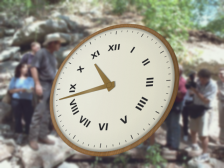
10:43
